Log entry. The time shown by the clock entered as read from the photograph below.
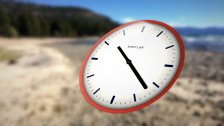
10:22
